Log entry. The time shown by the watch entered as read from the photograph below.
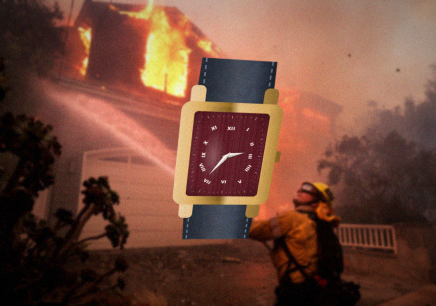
2:36
